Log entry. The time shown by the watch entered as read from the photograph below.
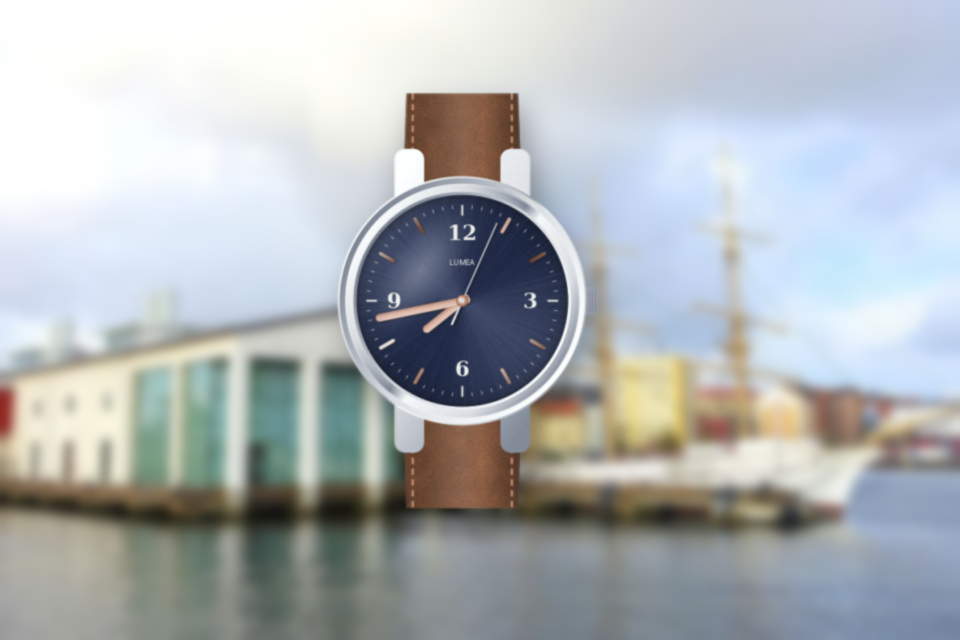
7:43:04
